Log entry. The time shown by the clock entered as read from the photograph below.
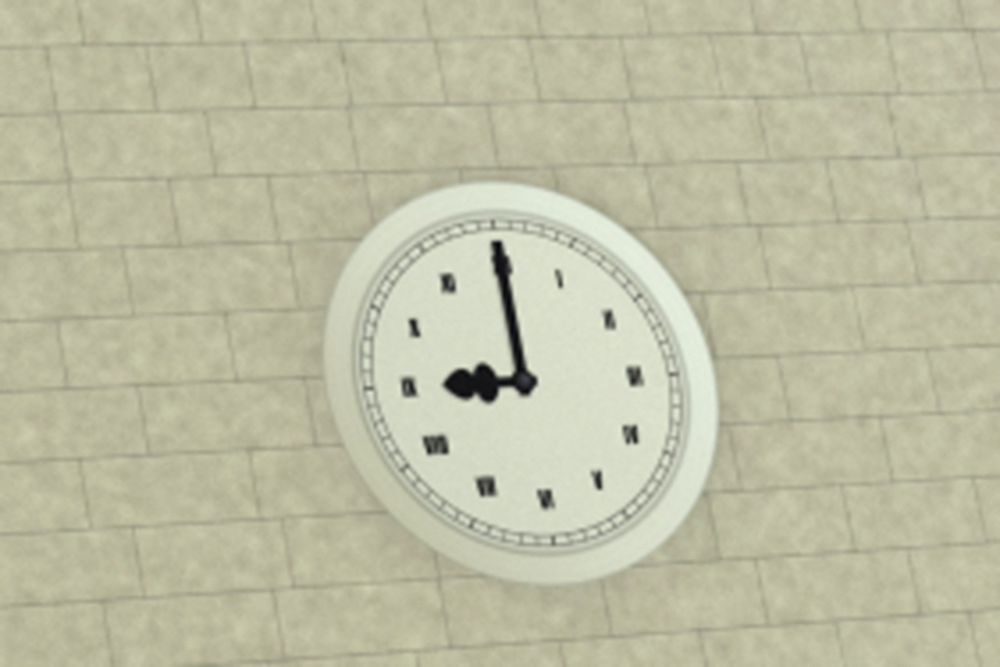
9:00
